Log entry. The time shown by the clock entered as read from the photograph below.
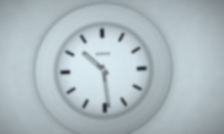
10:29
